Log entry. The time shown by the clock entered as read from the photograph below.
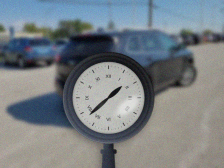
1:38
